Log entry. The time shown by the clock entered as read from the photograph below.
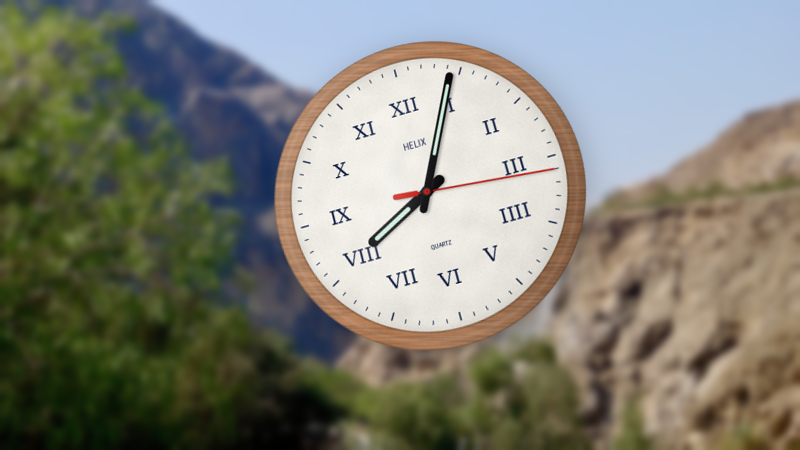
8:04:16
